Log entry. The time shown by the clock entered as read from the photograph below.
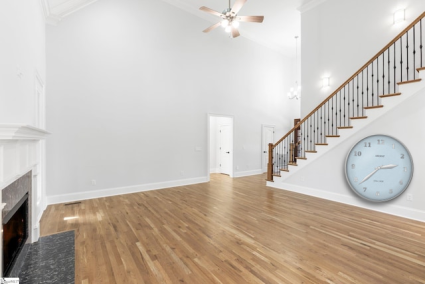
2:38
